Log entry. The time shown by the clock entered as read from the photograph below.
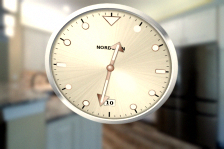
12:32
